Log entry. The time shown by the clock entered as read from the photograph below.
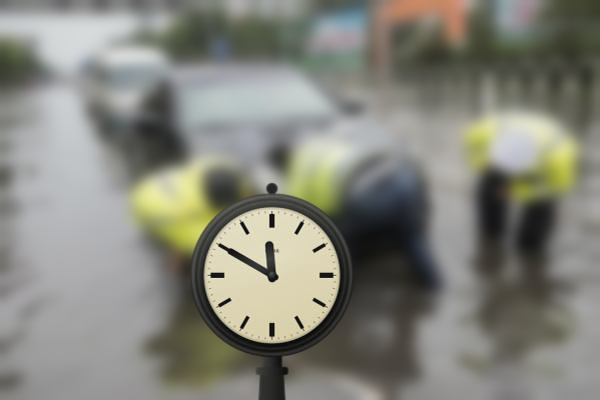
11:50
